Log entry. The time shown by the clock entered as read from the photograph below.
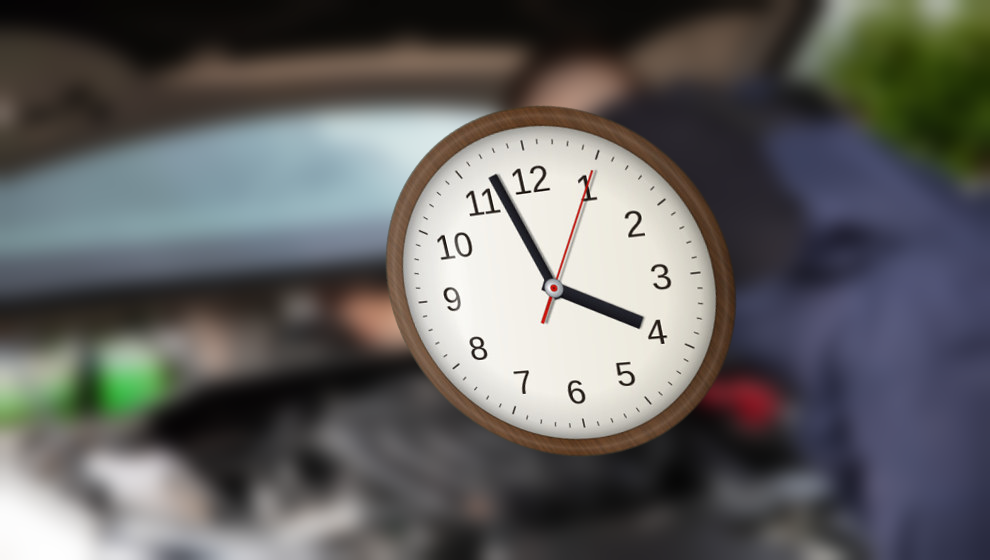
3:57:05
